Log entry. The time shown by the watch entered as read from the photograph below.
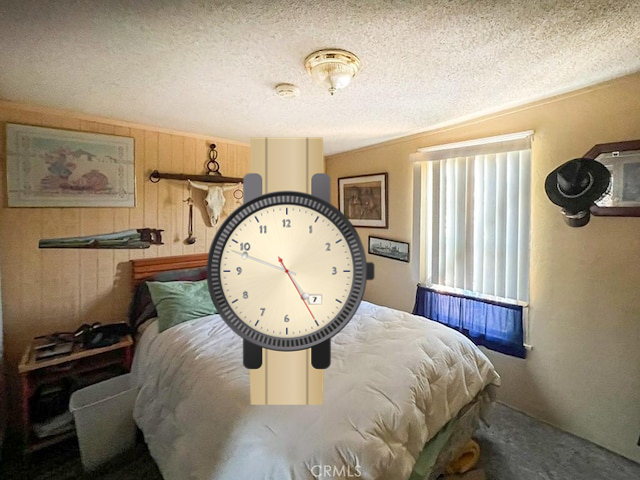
4:48:25
